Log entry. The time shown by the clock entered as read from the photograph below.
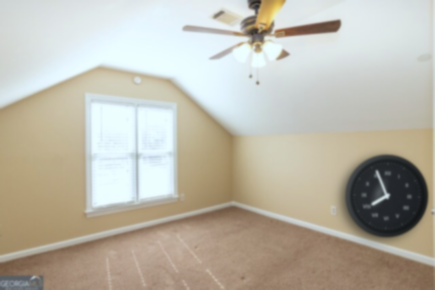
7:56
